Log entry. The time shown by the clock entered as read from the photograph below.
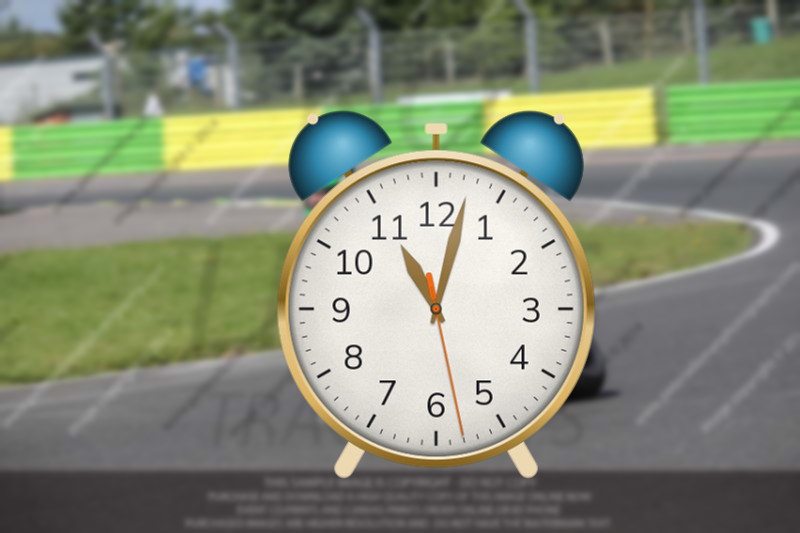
11:02:28
